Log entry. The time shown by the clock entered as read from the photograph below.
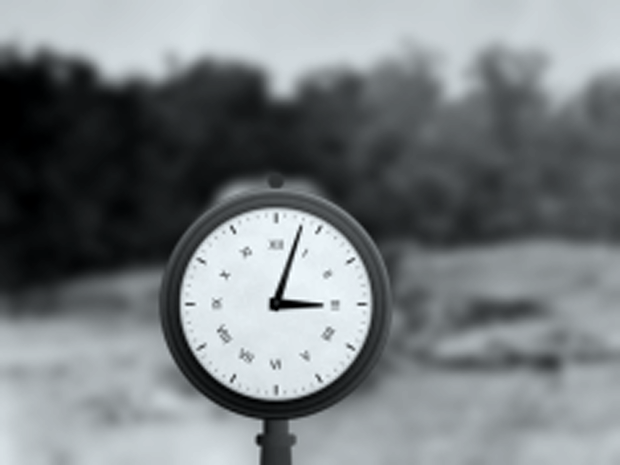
3:03
